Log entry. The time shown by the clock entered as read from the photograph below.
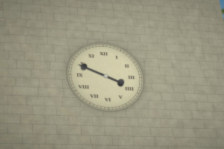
3:49
